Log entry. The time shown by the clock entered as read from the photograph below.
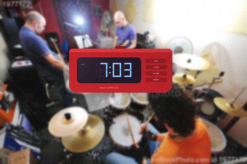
7:03
